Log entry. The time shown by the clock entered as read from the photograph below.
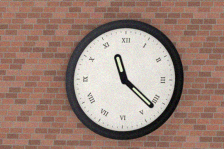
11:22
